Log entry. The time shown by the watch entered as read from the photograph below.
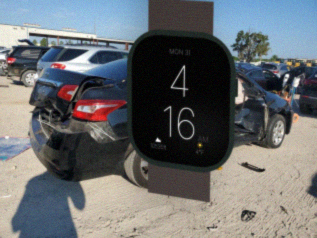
4:16
